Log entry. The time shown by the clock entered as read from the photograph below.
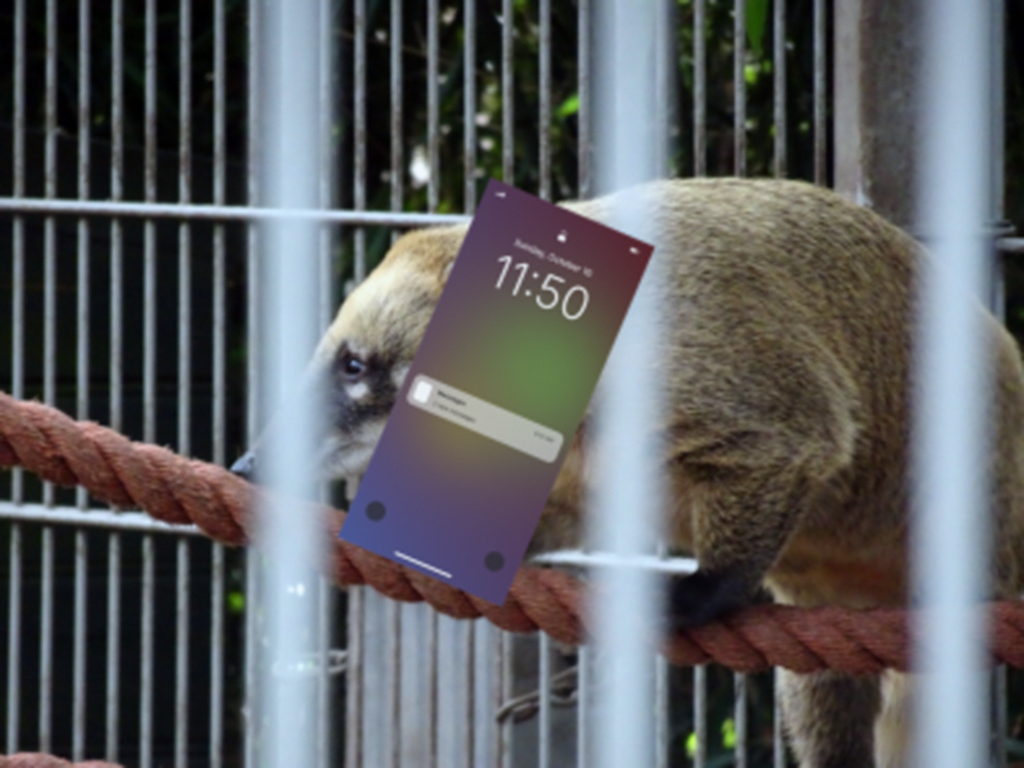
11:50
